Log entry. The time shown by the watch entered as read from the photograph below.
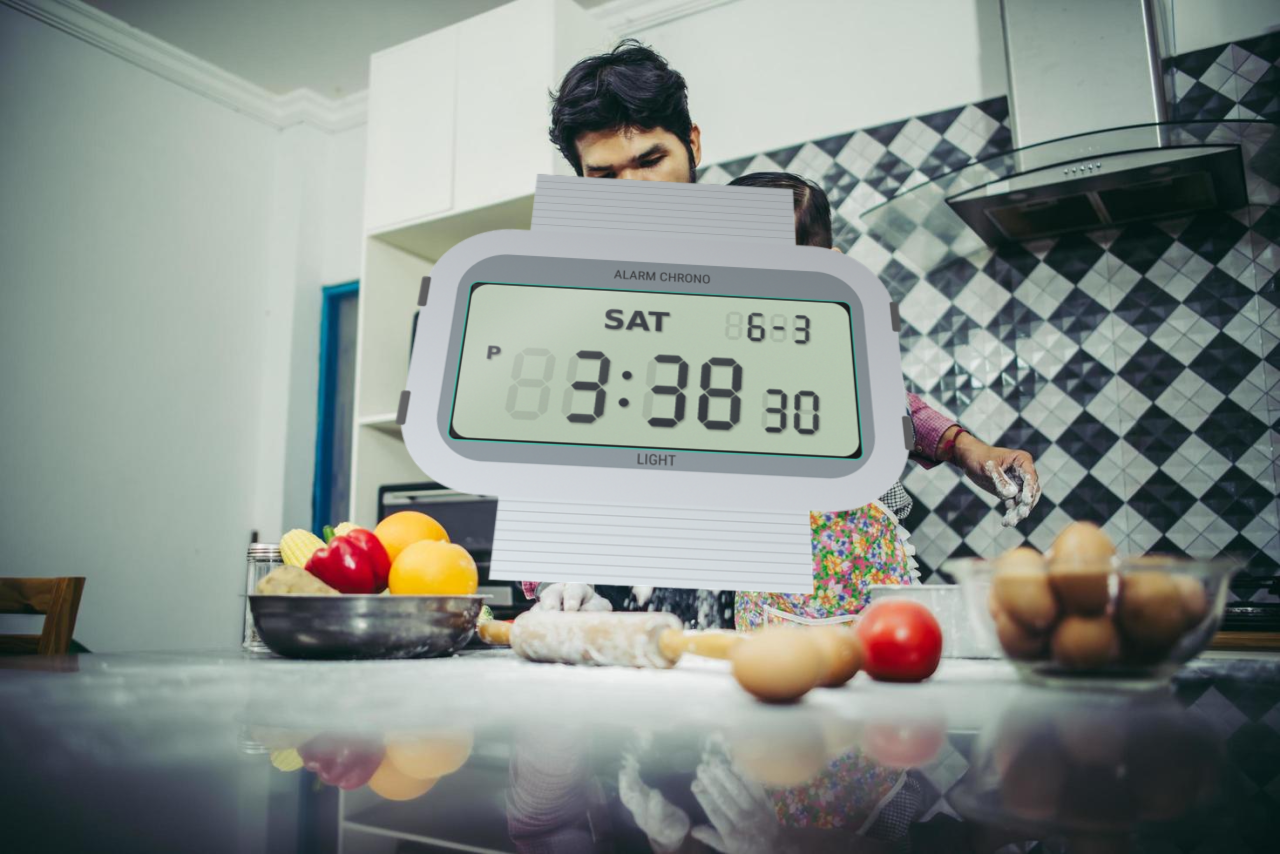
3:38:30
